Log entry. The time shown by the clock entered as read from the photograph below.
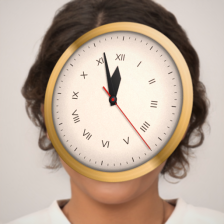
11:56:22
